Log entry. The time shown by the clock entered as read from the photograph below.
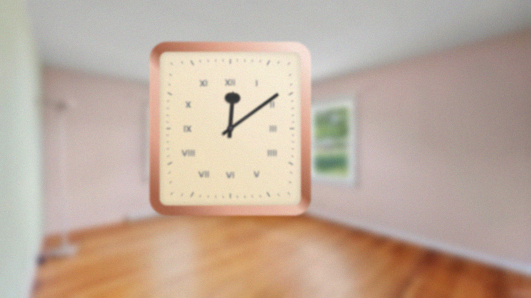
12:09
